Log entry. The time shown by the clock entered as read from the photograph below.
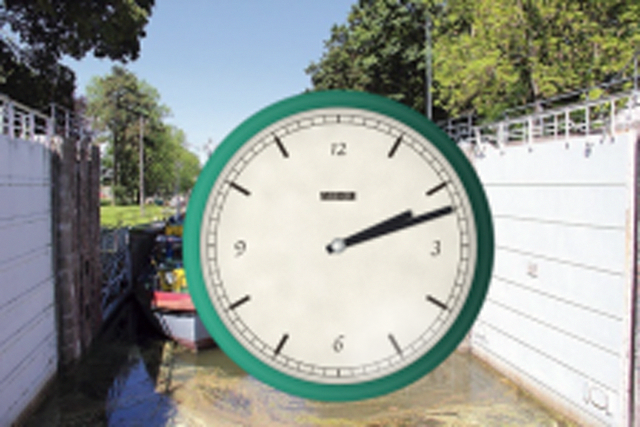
2:12
